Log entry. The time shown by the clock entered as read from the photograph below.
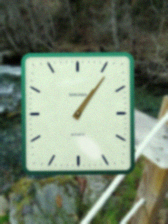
1:06
